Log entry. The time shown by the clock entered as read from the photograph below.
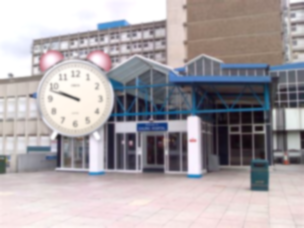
9:48
